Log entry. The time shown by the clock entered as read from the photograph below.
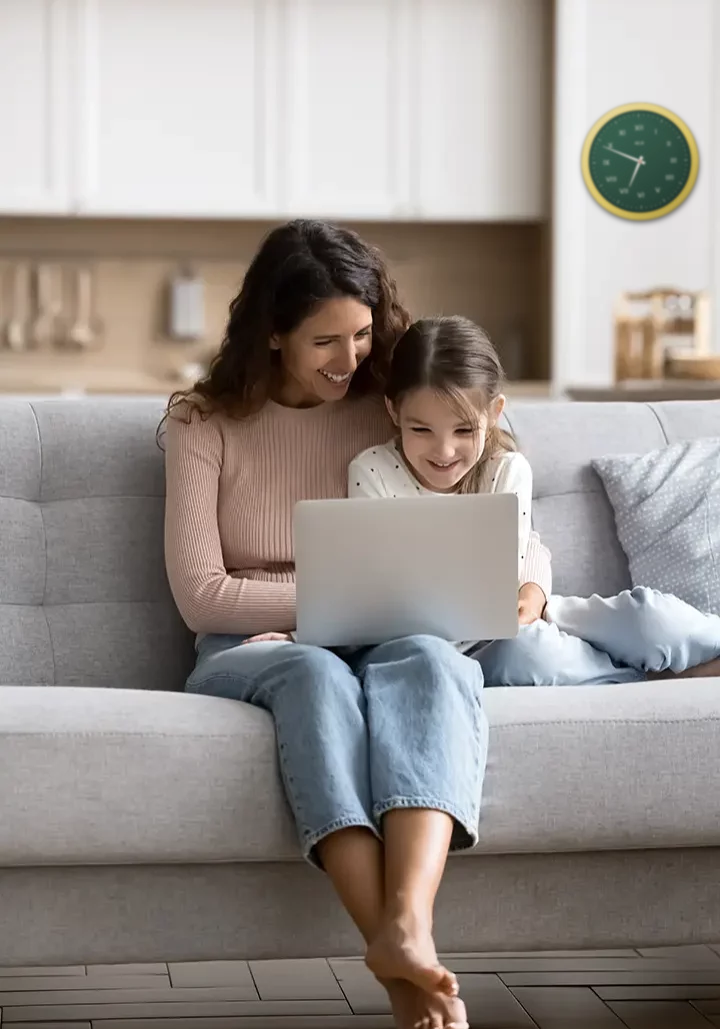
6:49
